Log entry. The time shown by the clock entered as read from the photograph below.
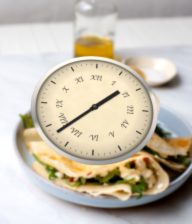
1:38
